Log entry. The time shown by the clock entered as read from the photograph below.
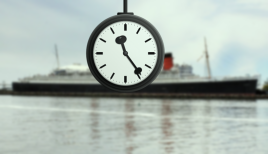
11:24
